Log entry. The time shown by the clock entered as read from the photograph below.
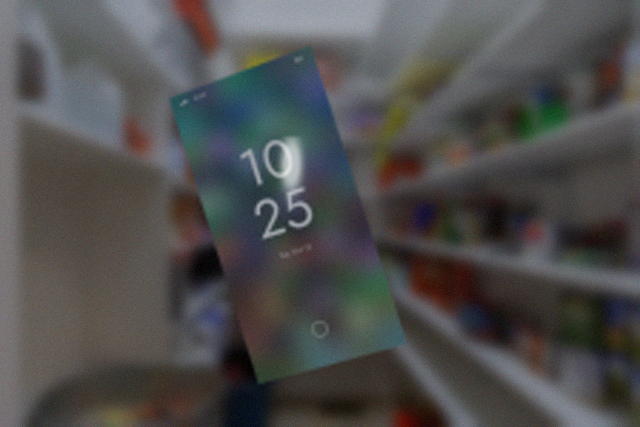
10:25
